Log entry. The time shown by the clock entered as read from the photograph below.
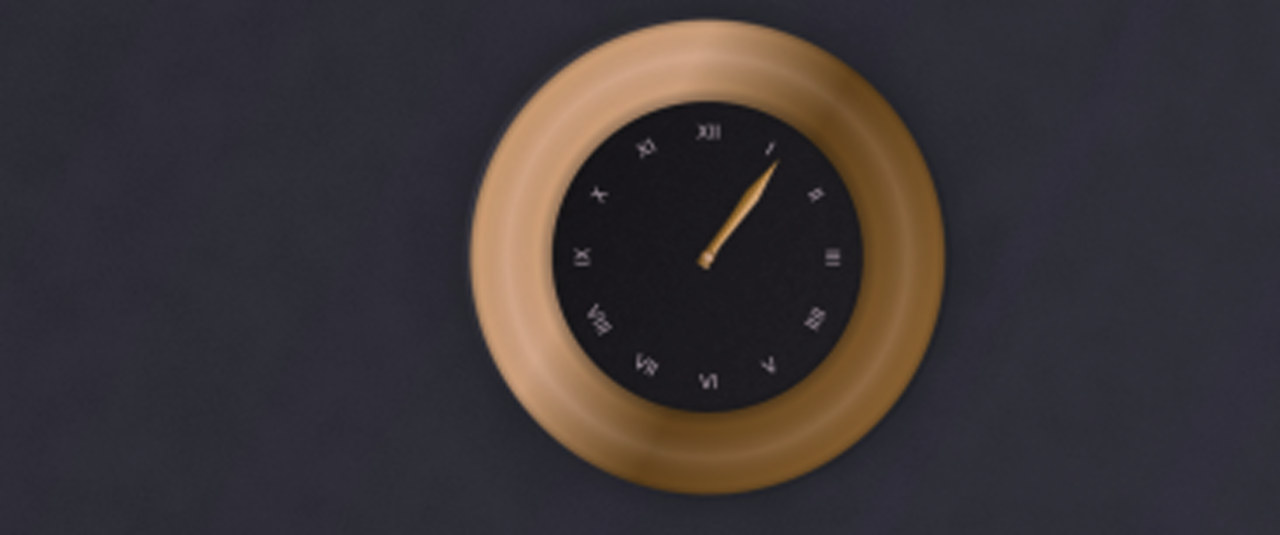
1:06
